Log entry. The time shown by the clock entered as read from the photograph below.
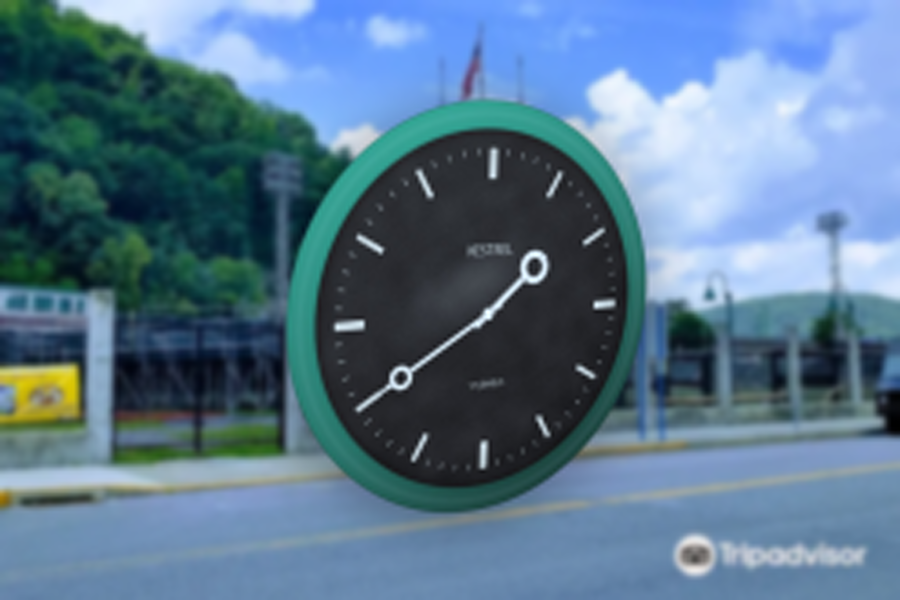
1:40
